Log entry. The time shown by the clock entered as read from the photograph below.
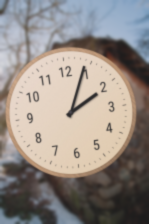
2:04
